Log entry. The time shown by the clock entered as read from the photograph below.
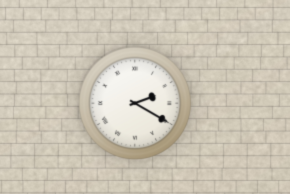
2:20
